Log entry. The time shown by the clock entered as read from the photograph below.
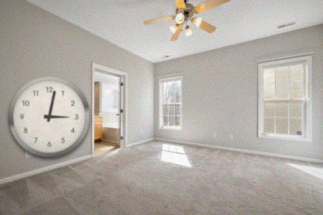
3:02
